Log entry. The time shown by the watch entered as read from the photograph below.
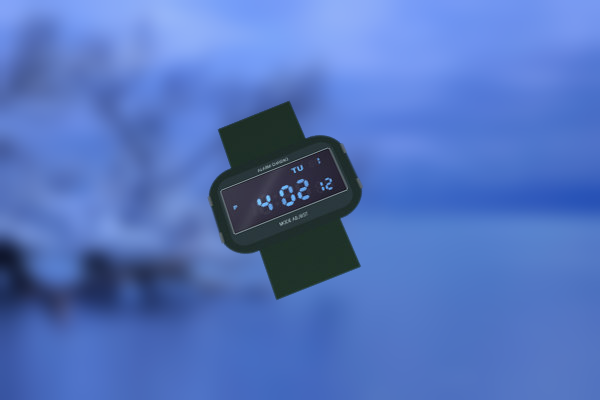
4:02:12
